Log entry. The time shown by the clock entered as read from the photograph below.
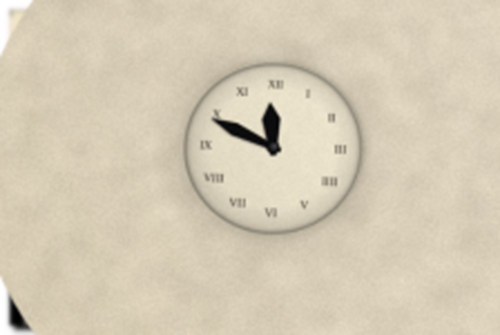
11:49
